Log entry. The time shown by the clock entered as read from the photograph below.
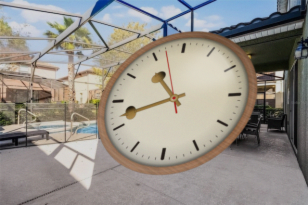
10:41:57
